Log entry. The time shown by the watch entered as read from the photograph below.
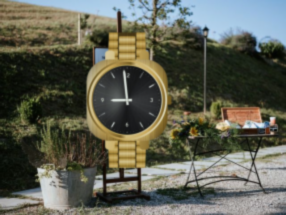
8:59
